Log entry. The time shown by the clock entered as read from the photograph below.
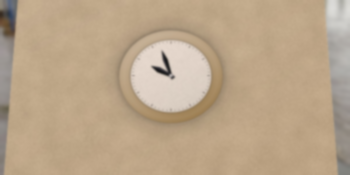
9:57
